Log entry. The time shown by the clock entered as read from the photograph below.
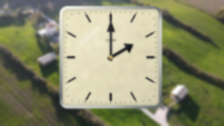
2:00
